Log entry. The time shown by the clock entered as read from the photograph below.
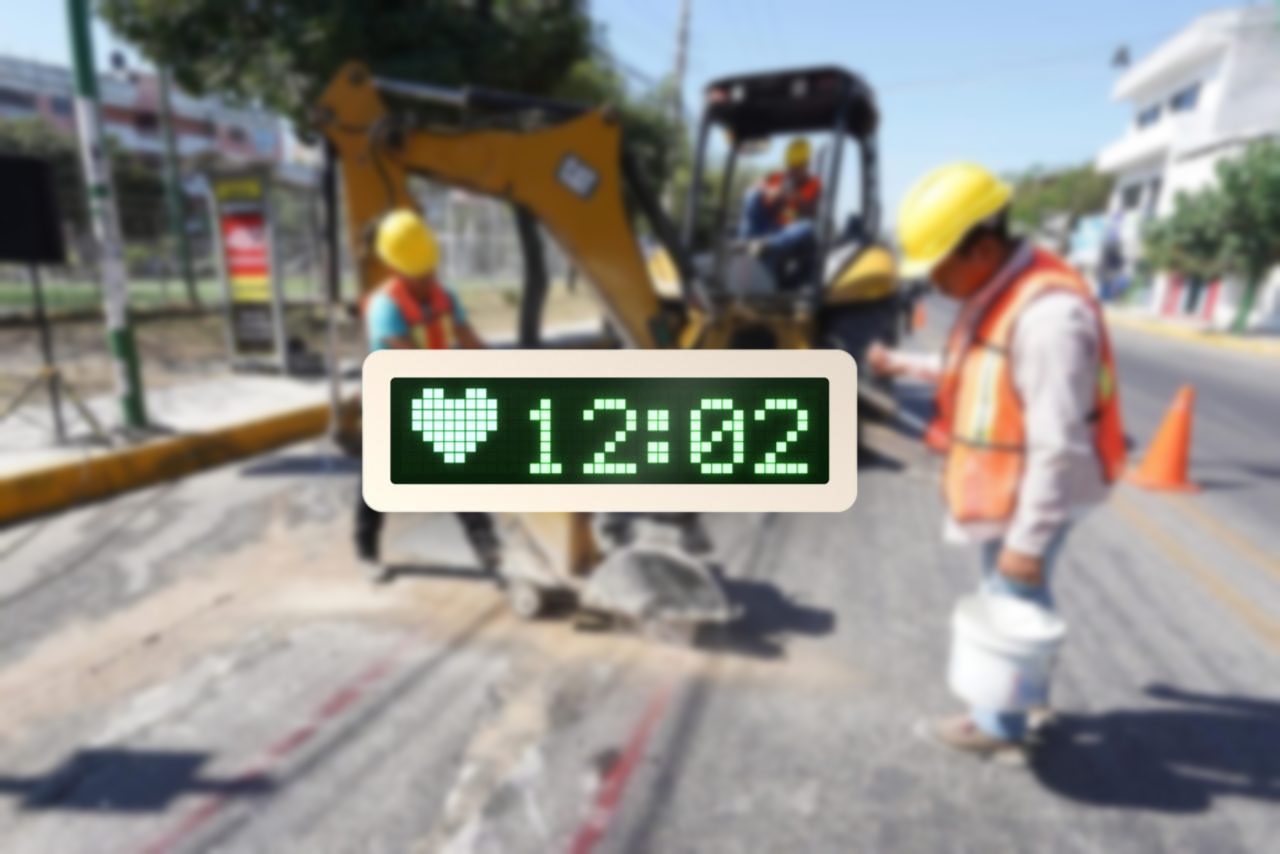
12:02
